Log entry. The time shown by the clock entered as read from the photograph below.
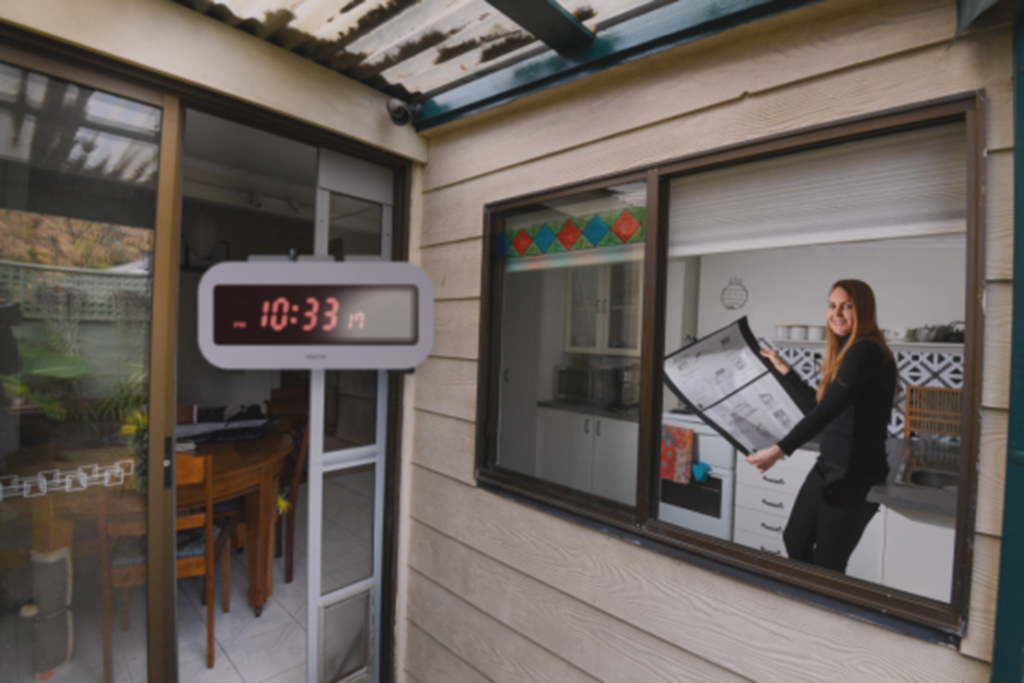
10:33:17
